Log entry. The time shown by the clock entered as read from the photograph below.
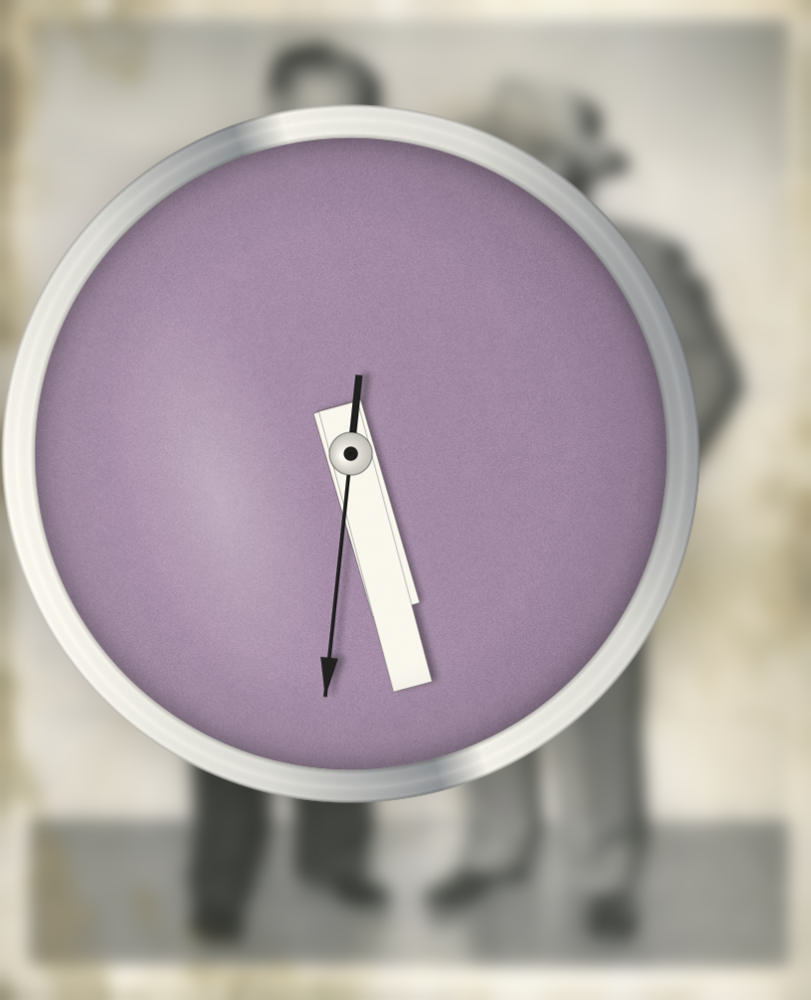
5:27:31
